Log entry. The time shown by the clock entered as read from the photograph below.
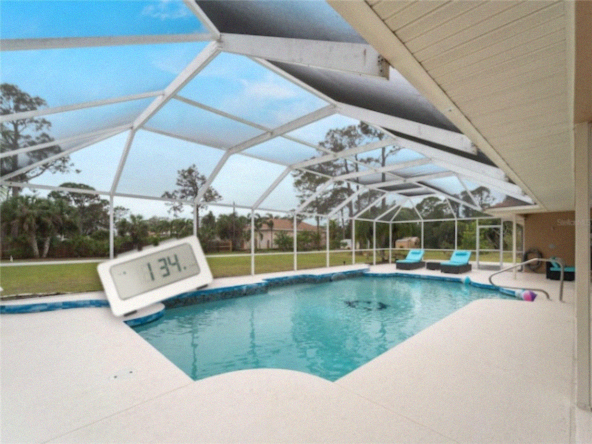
1:34
